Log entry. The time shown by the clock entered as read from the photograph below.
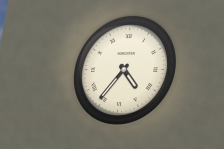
4:36
